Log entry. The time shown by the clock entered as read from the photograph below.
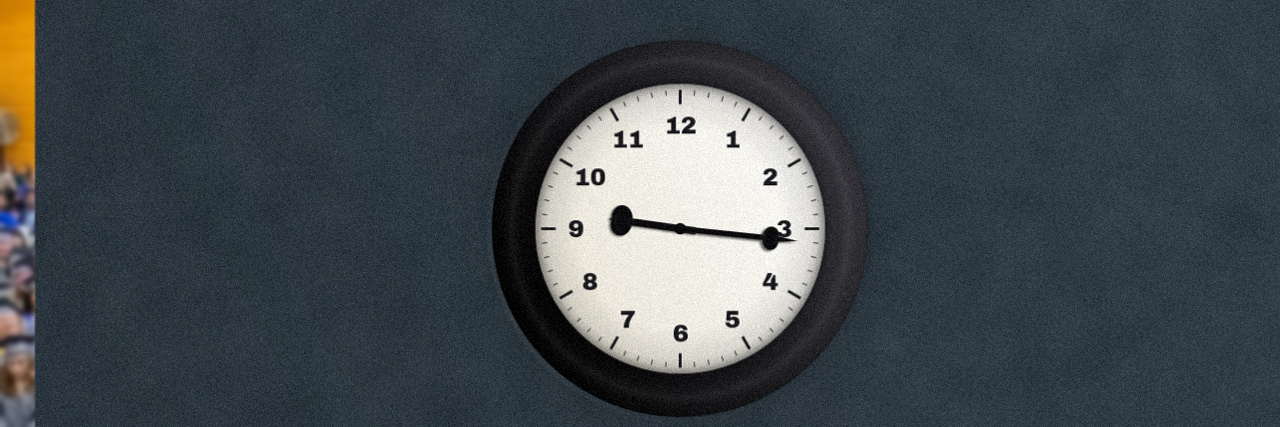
9:16
